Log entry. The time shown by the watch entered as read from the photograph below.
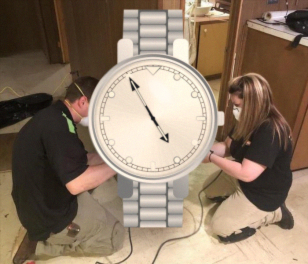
4:55
